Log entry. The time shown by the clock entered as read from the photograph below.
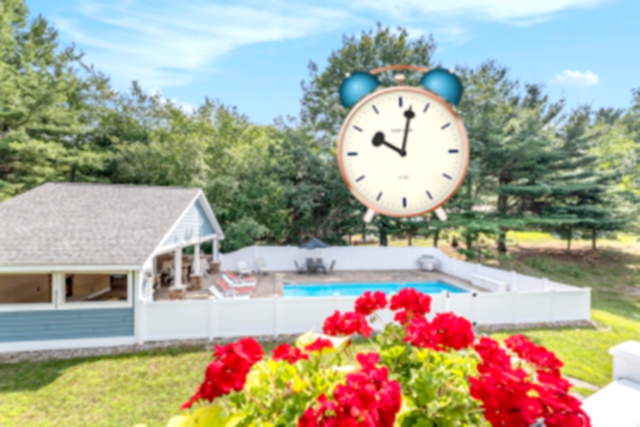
10:02
